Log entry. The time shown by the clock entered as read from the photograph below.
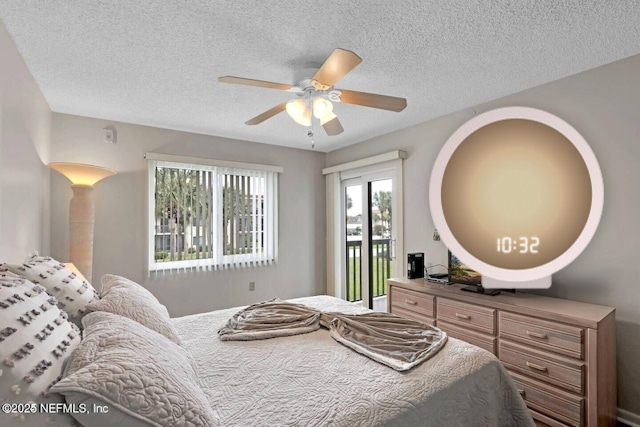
10:32
